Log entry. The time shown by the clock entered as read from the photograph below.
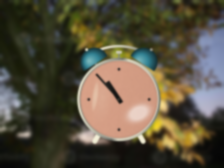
10:53
